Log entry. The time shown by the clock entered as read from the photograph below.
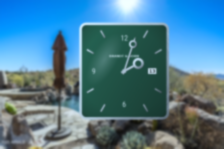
2:03
